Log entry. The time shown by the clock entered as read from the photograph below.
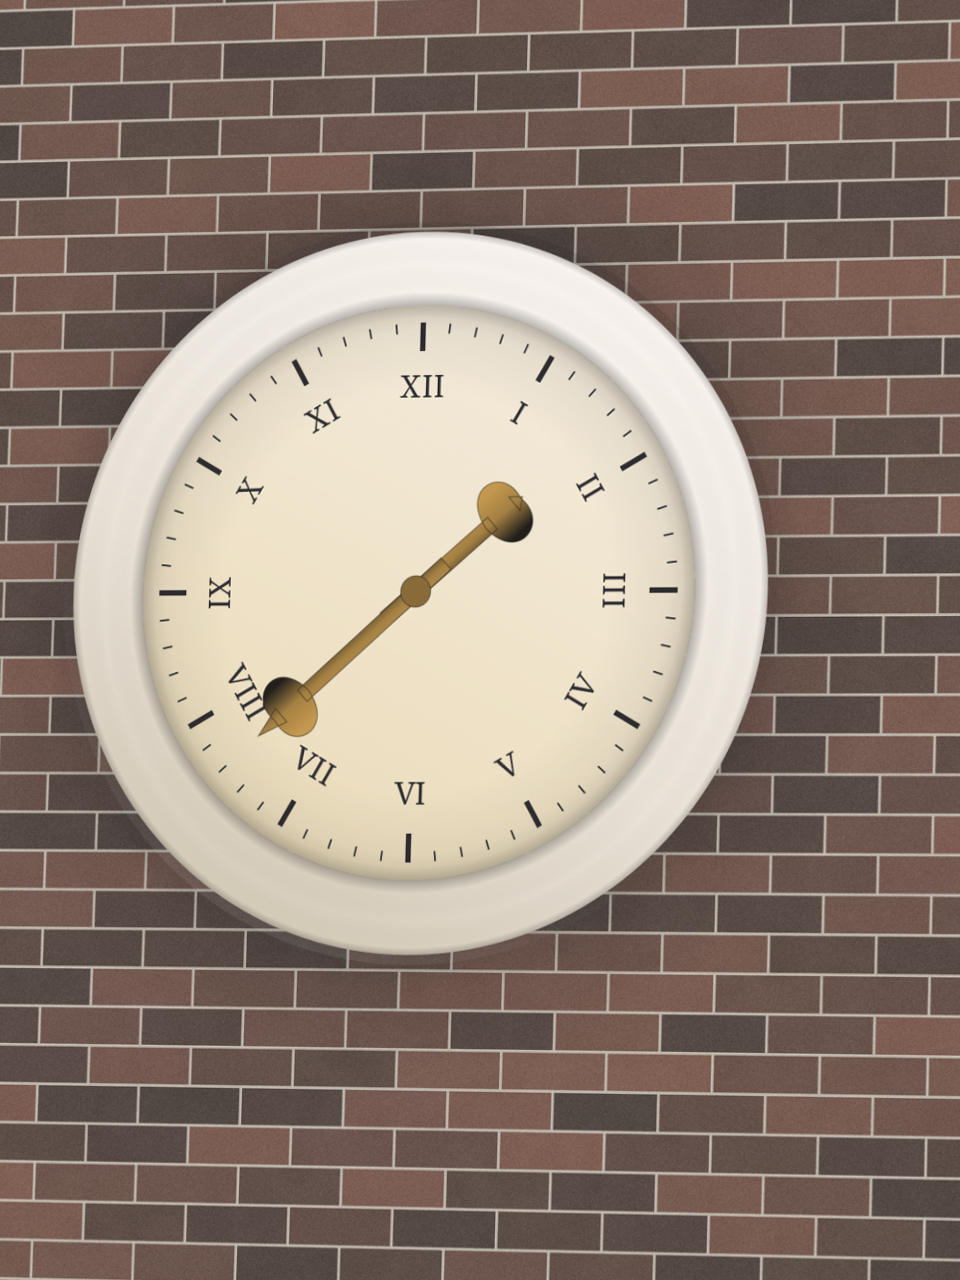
1:38
